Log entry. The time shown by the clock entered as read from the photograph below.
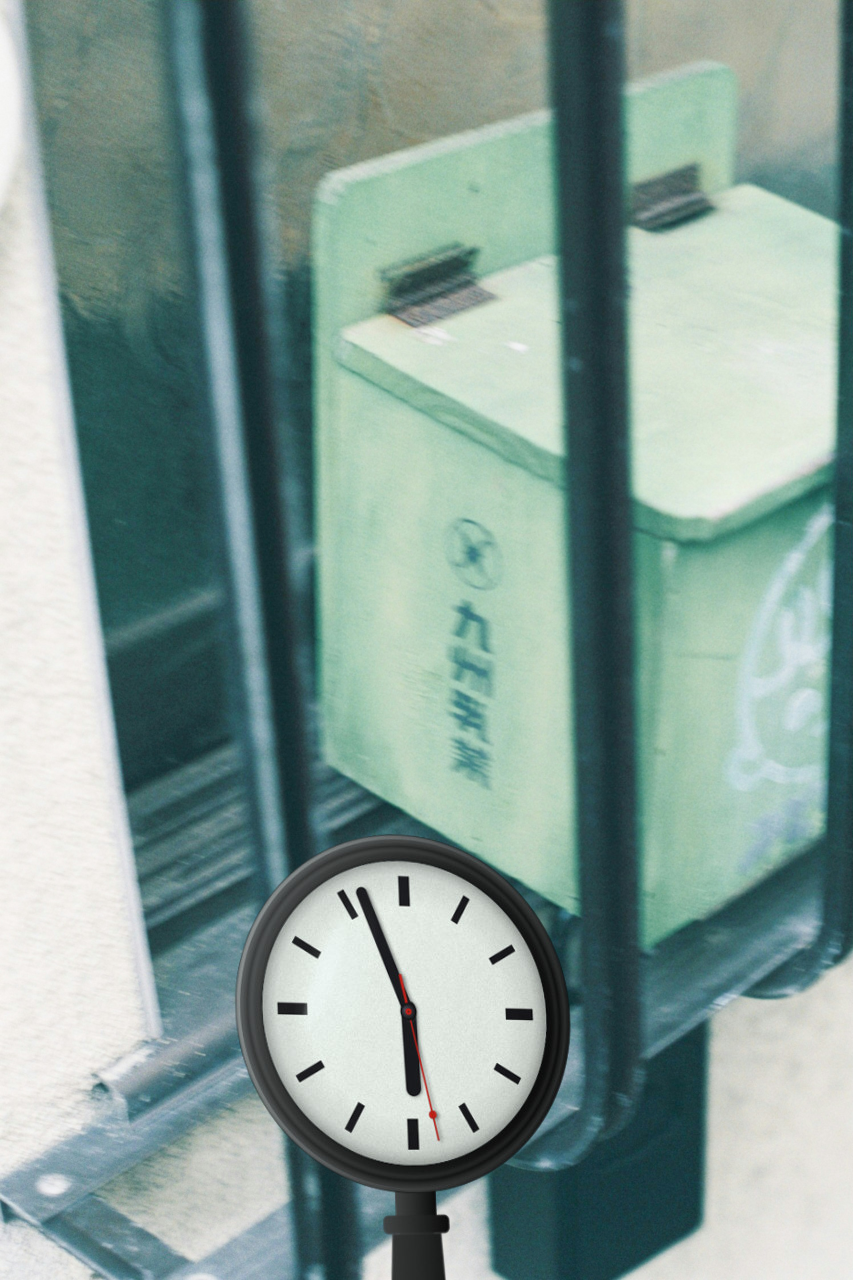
5:56:28
